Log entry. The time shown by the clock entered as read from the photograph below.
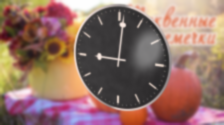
9:01
